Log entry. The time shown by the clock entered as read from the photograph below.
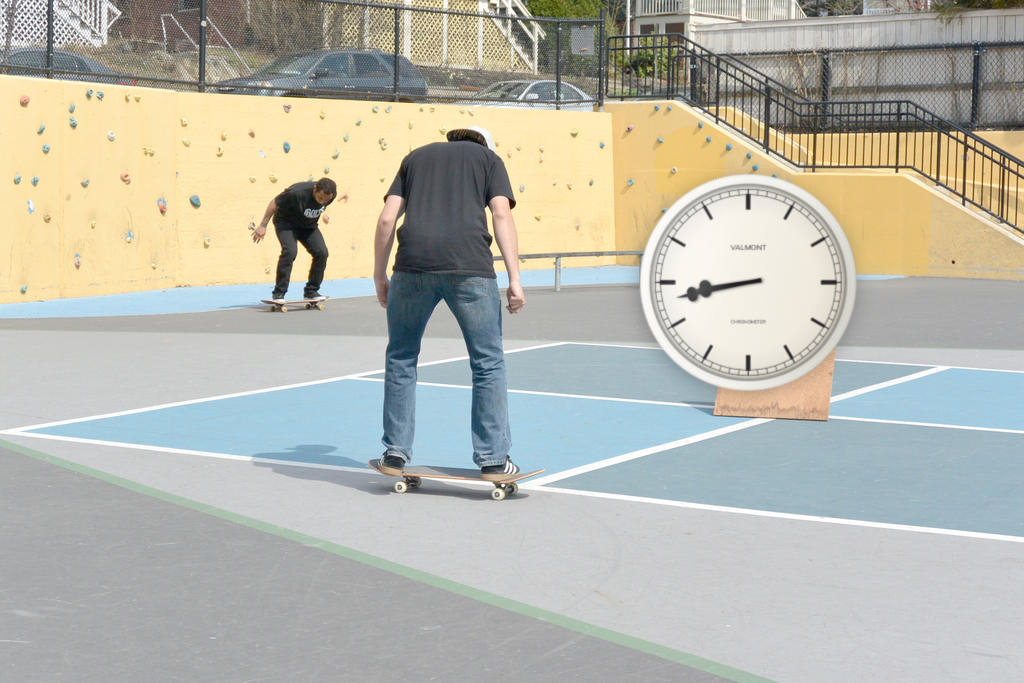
8:43
